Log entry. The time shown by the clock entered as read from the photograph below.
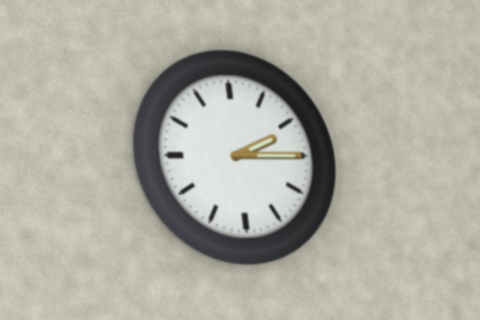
2:15
